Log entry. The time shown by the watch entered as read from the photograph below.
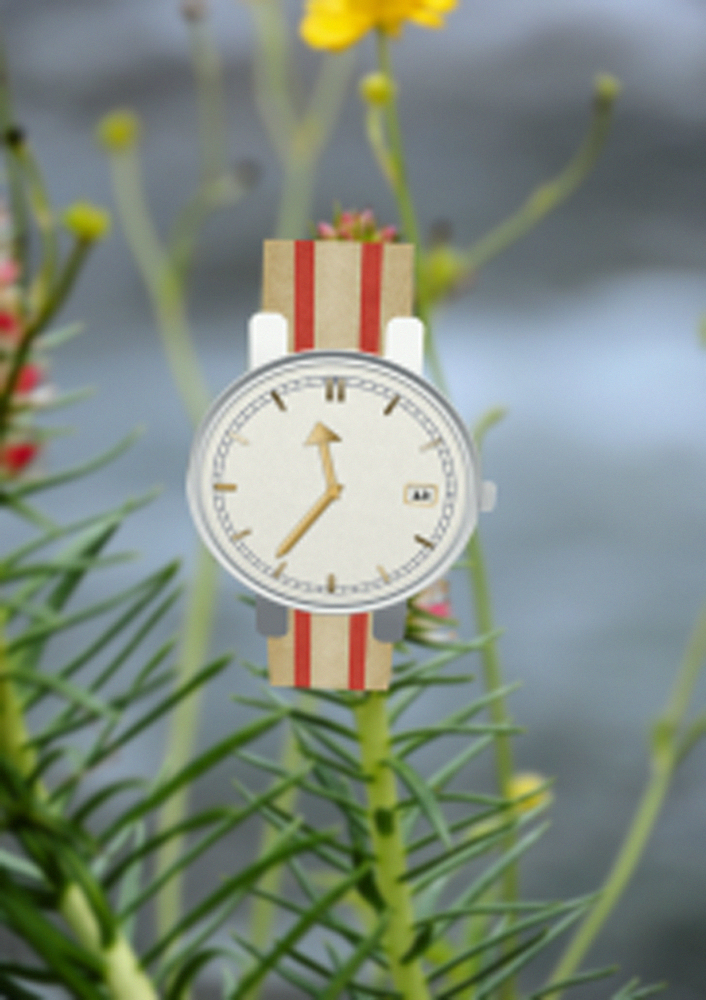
11:36
